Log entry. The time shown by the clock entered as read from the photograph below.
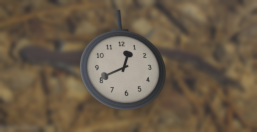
12:41
